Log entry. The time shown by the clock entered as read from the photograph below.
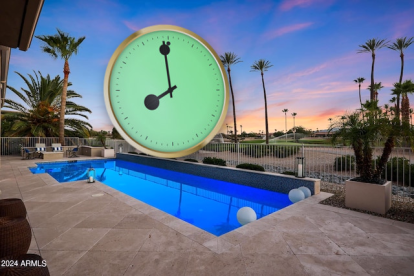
7:59
